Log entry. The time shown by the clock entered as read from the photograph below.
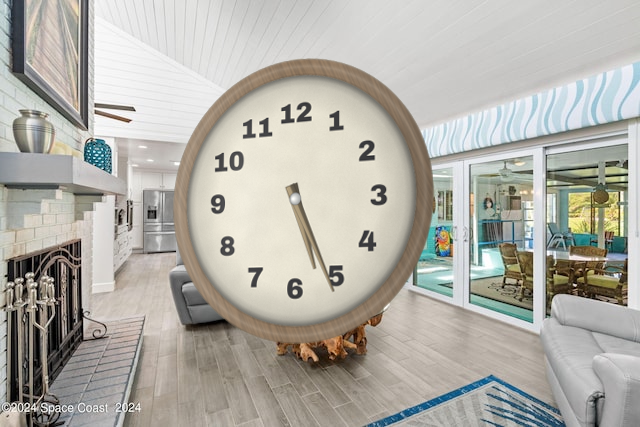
5:26
